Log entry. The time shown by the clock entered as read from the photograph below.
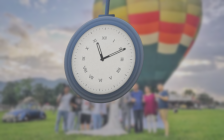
11:11
